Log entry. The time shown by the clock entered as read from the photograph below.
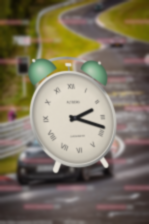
2:18
